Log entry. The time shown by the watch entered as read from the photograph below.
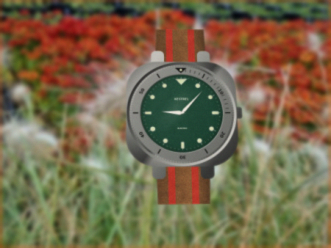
9:07
